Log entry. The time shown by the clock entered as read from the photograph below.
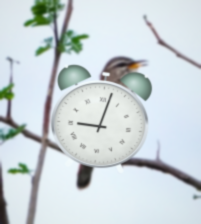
9:02
